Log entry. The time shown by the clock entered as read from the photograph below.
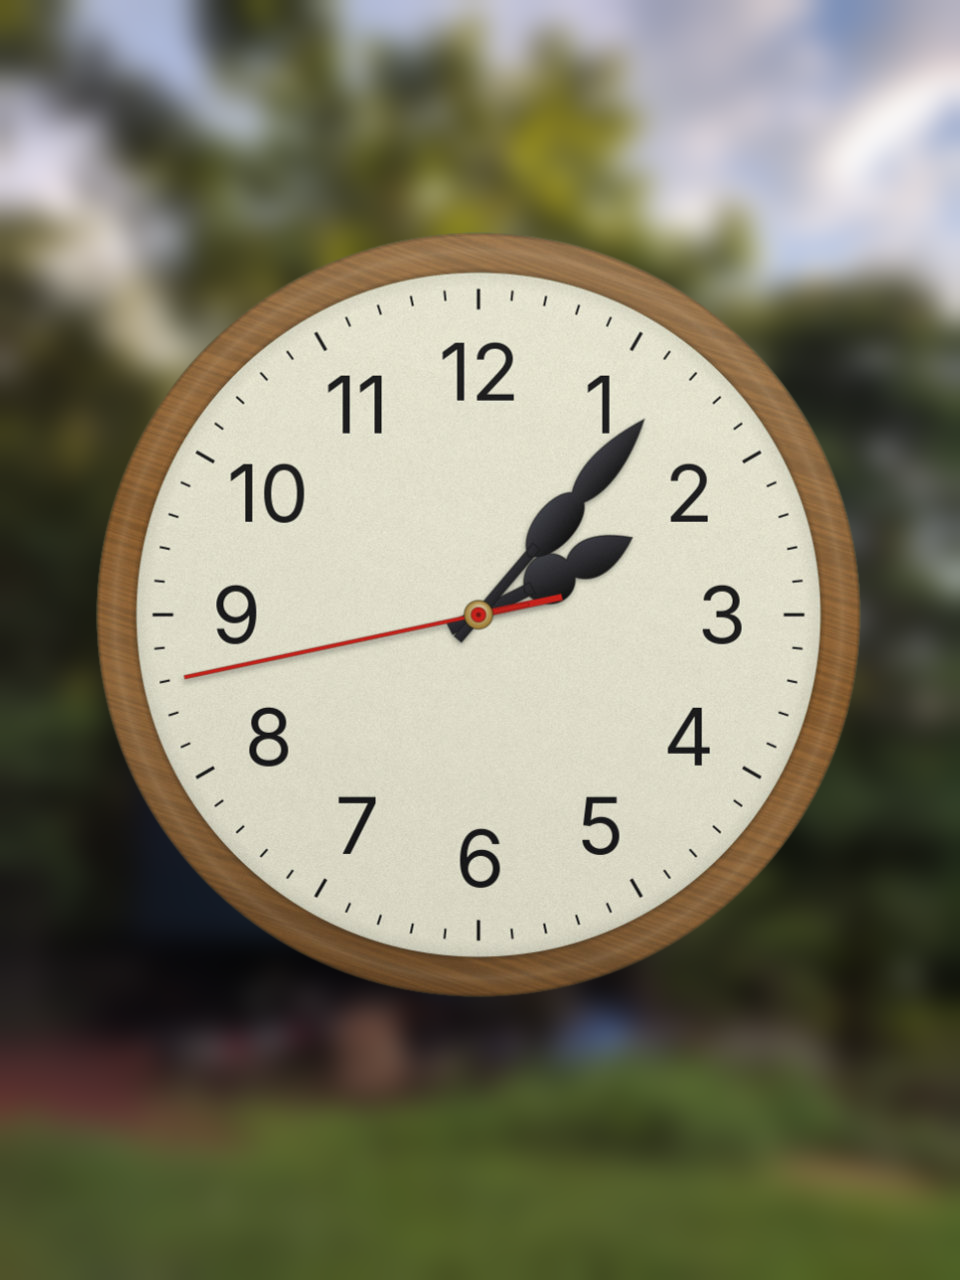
2:06:43
